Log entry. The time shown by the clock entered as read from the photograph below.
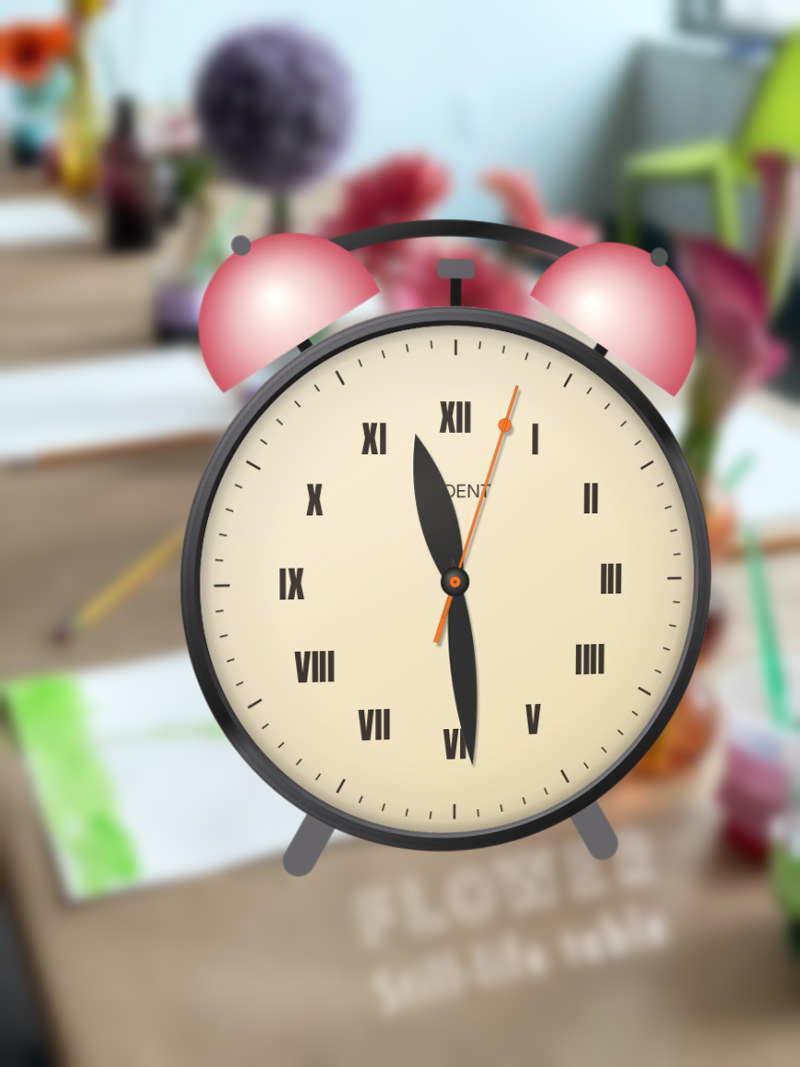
11:29:03
